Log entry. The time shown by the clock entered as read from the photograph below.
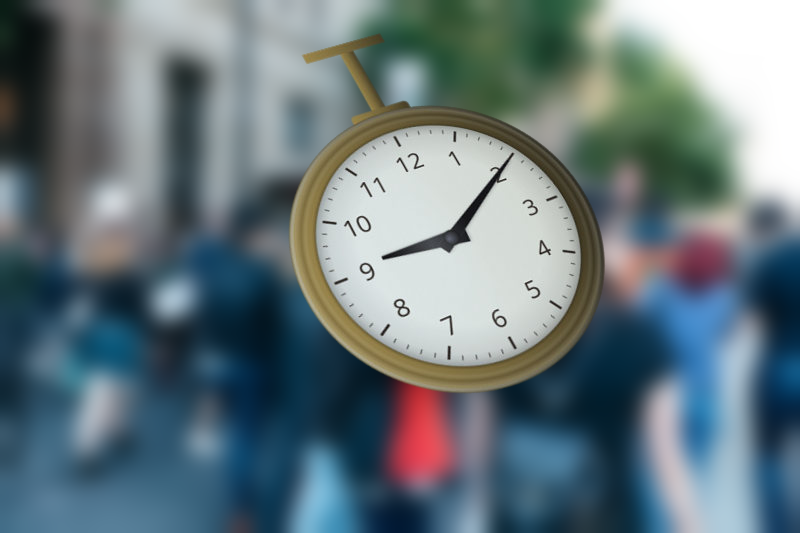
9:10
